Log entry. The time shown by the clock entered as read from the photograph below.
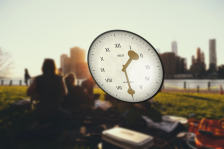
1:30
